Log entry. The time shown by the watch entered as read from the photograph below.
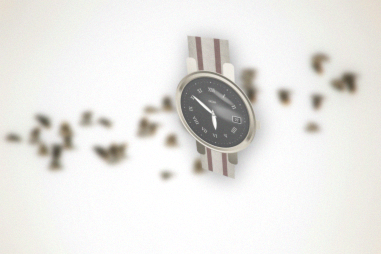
5:51
